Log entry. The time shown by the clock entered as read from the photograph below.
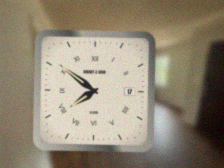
7:51
